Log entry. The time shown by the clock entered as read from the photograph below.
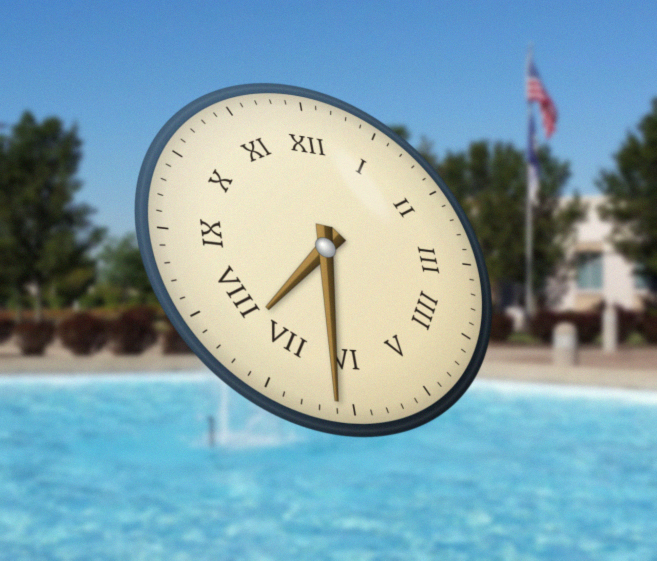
7:31
